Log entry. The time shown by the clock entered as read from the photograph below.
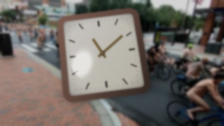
11:09
